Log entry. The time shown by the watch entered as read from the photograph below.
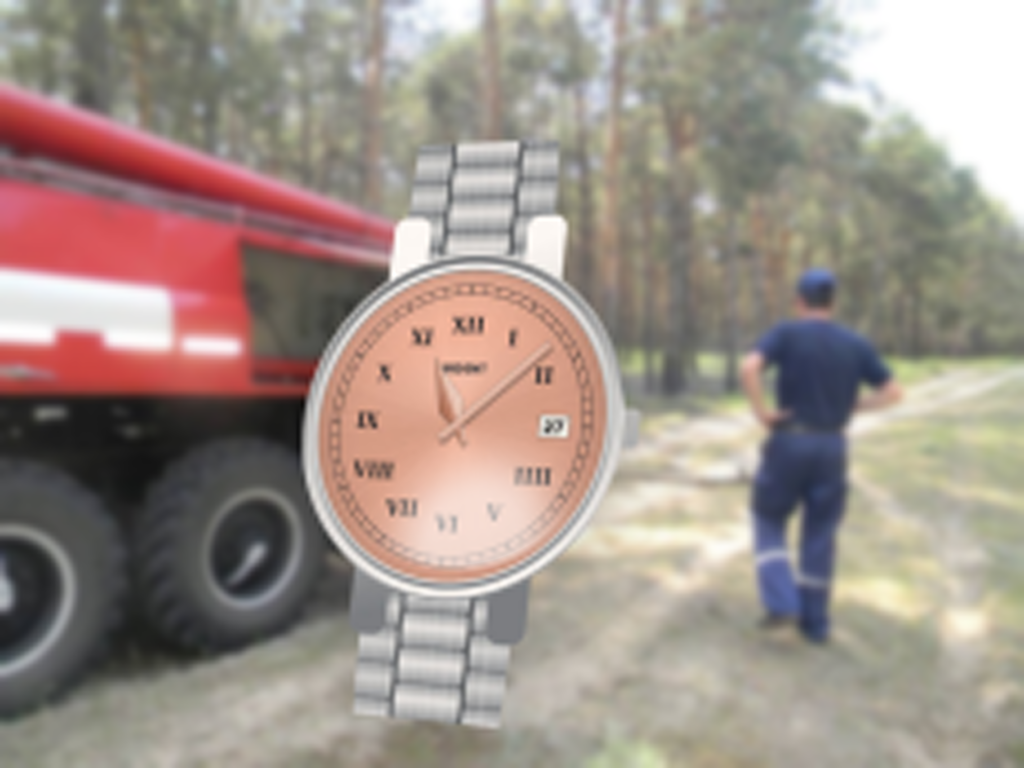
11:08
